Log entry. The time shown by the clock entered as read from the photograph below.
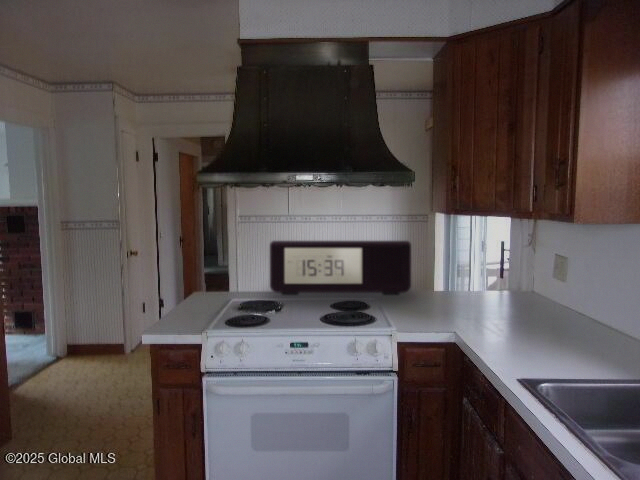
15:39
